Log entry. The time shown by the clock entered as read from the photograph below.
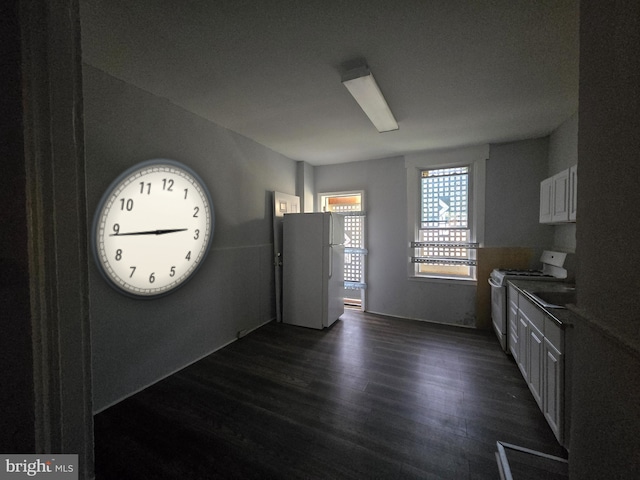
2:44
